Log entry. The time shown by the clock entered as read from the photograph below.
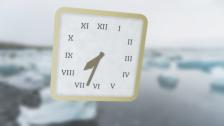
7:33
